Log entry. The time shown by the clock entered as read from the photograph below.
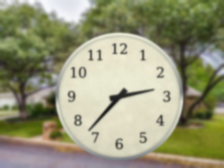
2:37
